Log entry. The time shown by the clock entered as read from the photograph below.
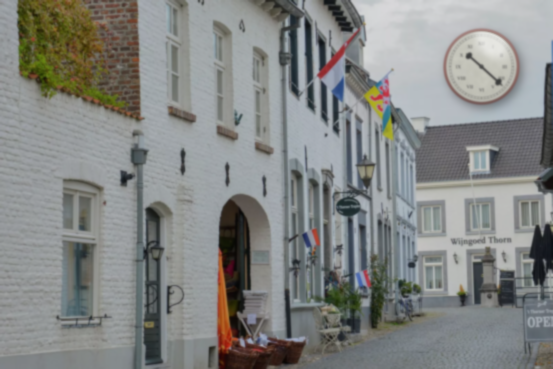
10:22
